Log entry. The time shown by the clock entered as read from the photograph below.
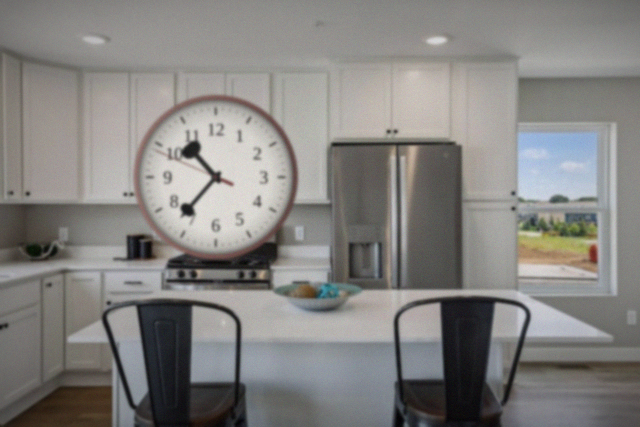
10:36:49
